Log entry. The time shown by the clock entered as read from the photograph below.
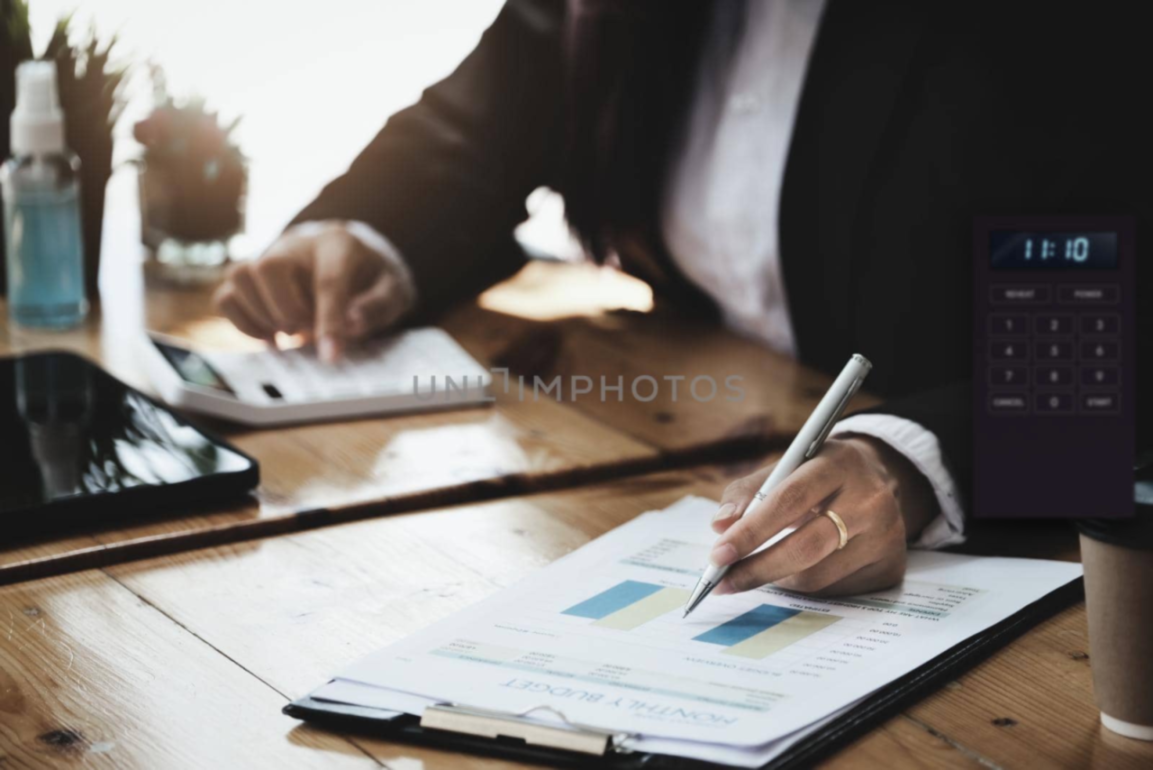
11:10
